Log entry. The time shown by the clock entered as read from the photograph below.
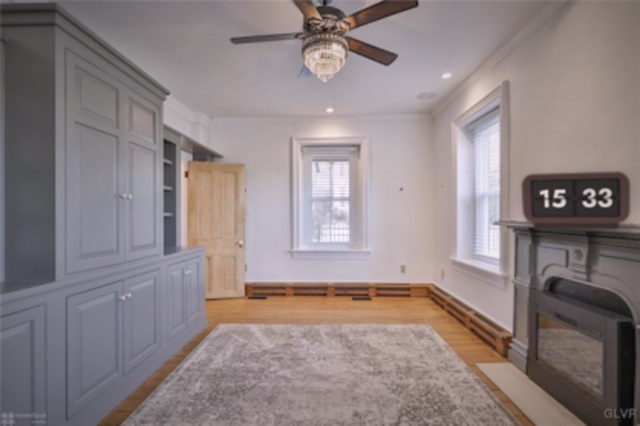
15:33
